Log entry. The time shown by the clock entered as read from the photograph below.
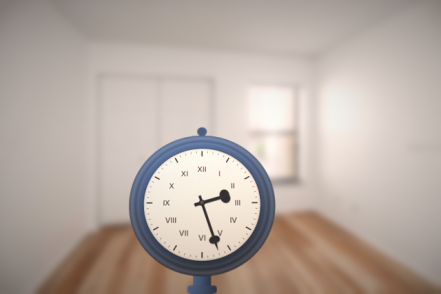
2:27
